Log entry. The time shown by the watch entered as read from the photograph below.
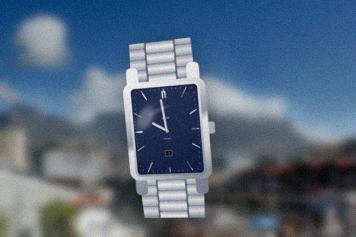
9:59
